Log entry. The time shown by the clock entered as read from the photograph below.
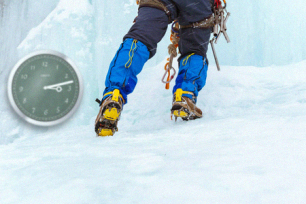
3:13
